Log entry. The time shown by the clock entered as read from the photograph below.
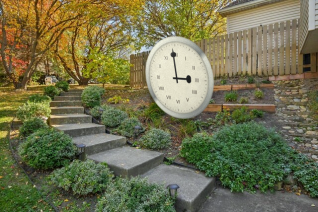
2:59
